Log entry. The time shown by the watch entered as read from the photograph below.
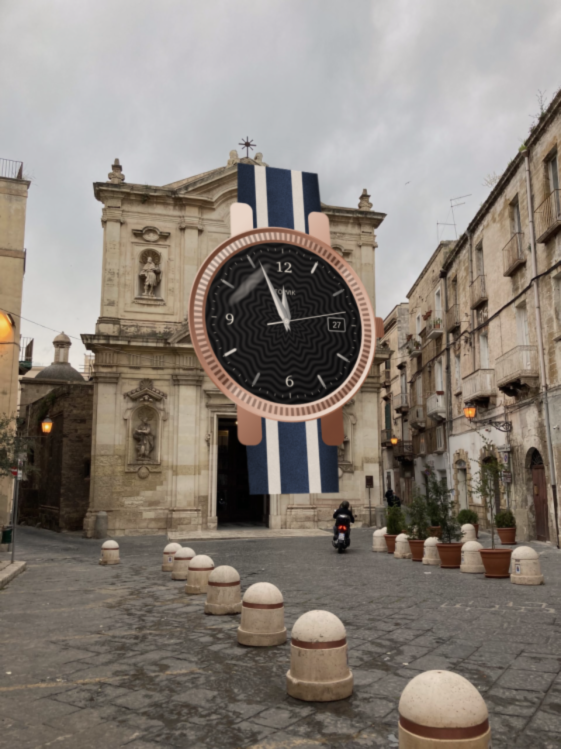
11:56:13
